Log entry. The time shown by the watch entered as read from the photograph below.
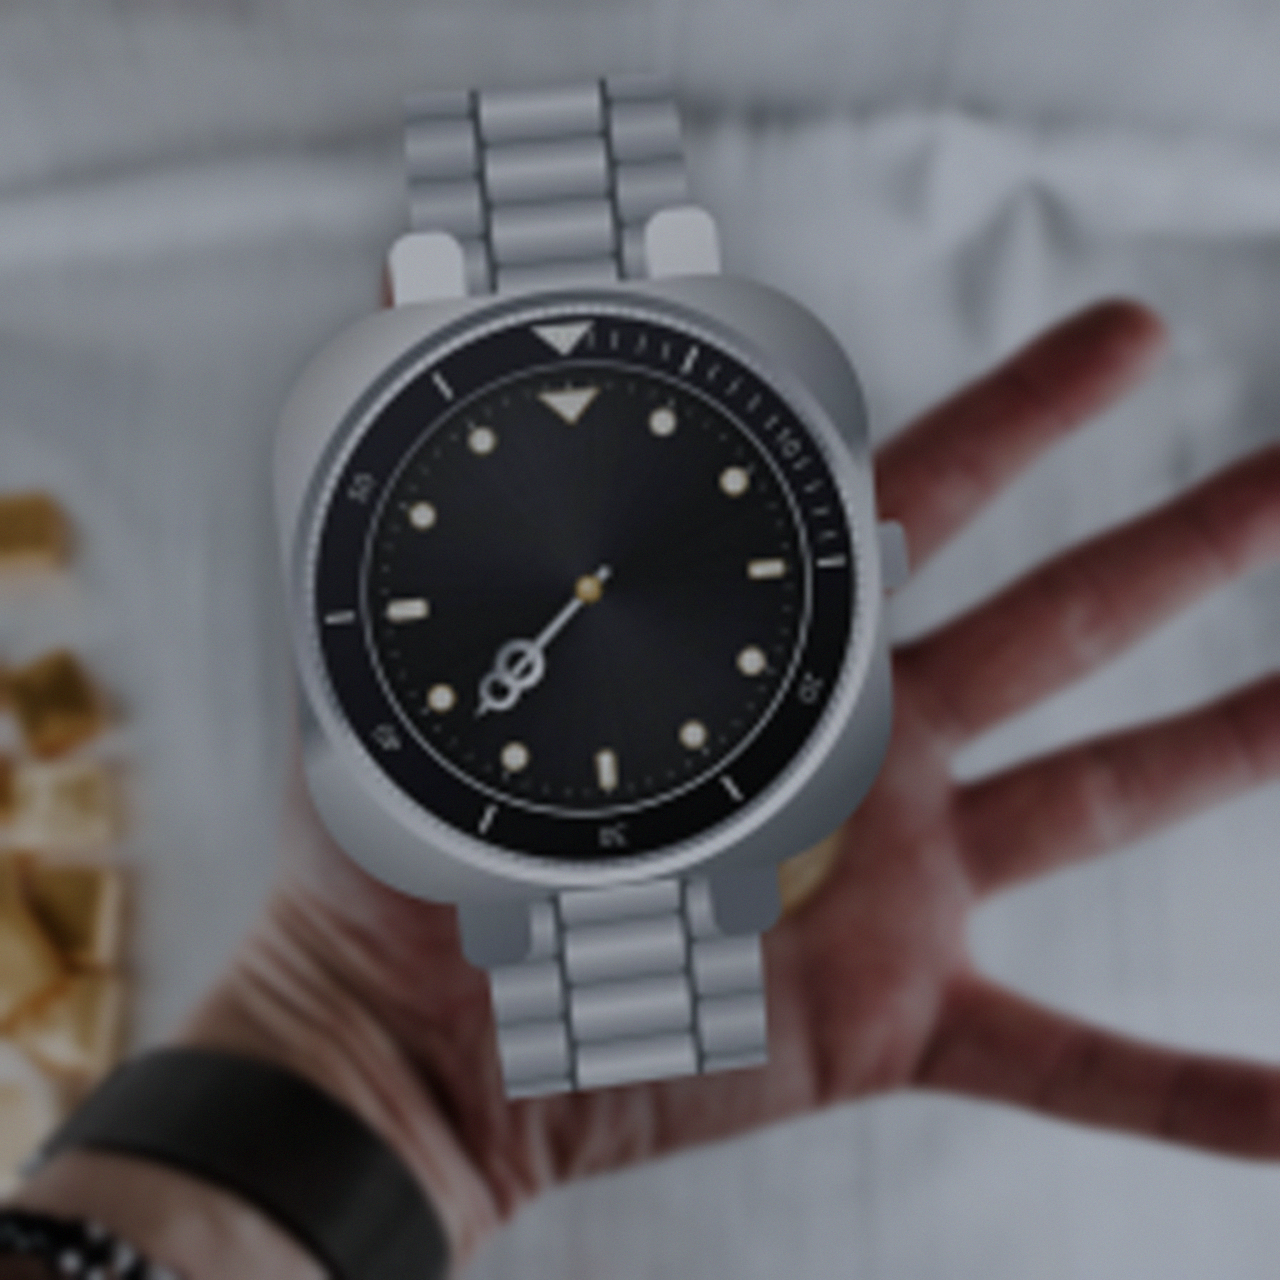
7:38
